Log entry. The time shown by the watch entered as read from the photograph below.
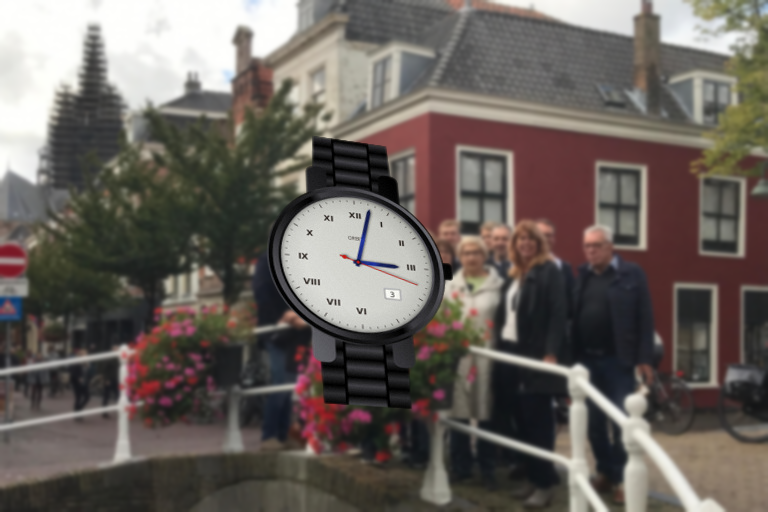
3:02:18
